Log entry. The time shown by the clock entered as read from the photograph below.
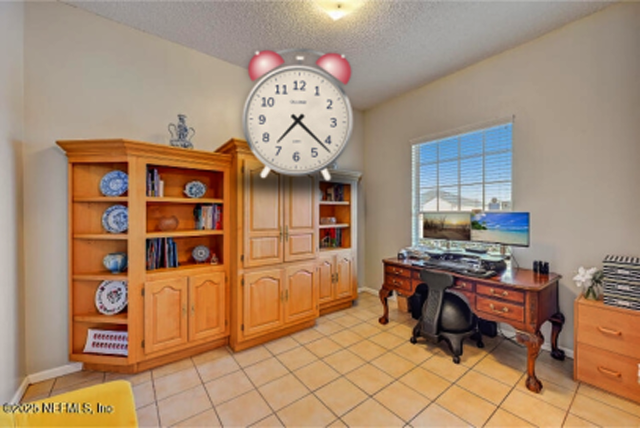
7:22
